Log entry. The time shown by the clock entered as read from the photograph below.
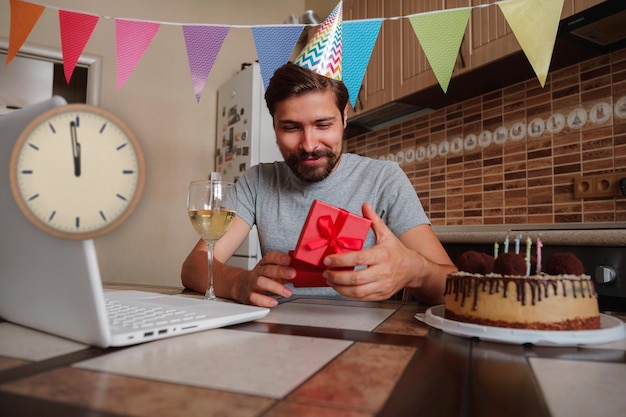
11:59
